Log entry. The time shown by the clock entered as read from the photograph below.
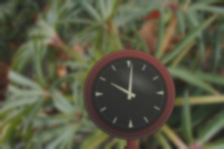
10:01
